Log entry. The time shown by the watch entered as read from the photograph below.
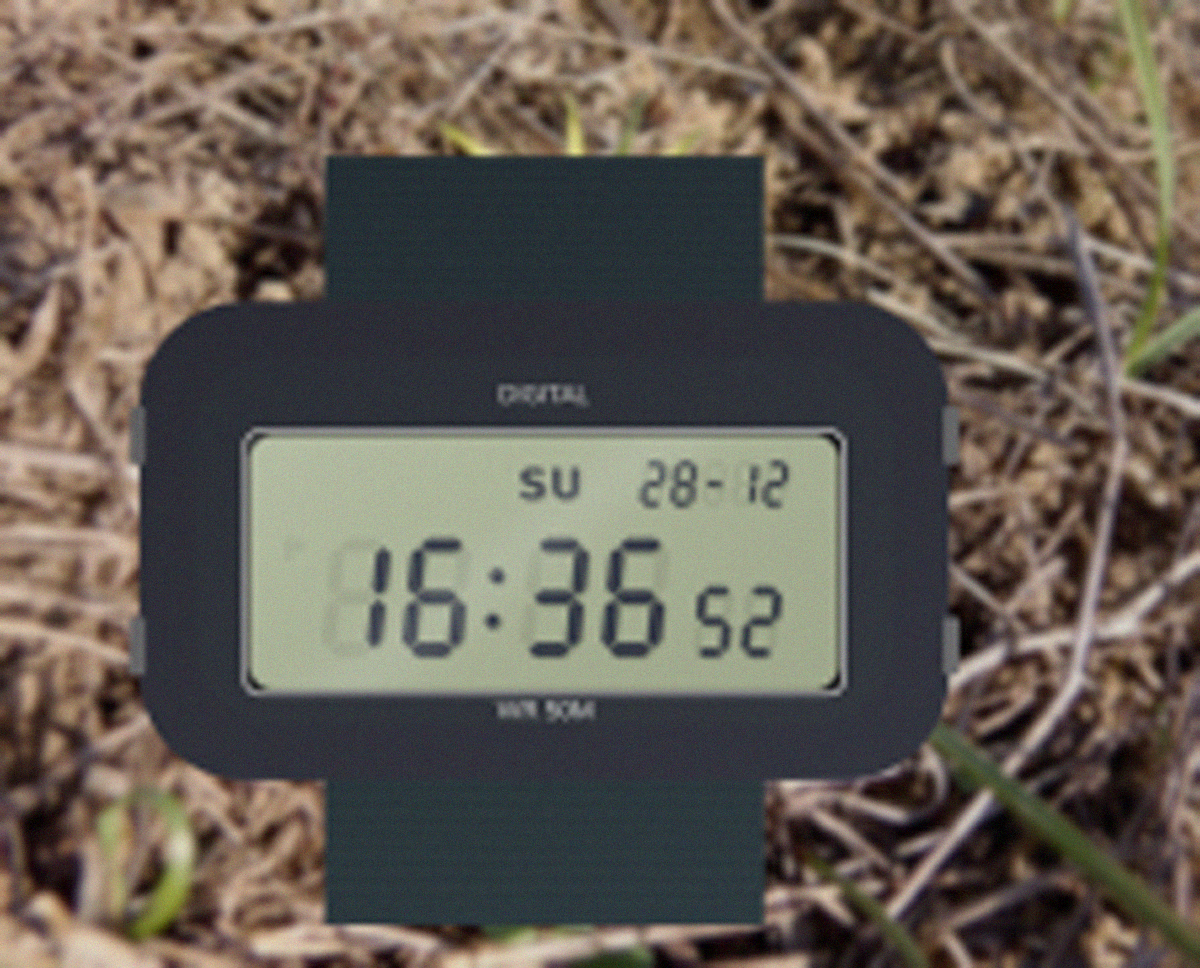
16:36:52
